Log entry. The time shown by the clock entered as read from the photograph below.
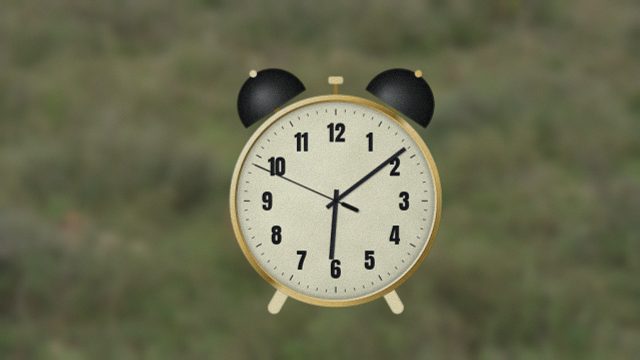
6:08:49
